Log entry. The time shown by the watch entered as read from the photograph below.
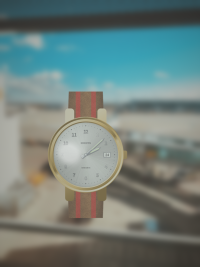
2:08
